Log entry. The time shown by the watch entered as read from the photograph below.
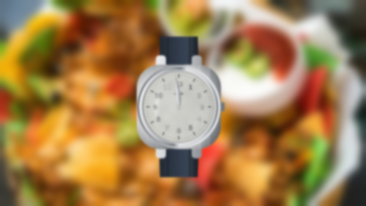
11:59
